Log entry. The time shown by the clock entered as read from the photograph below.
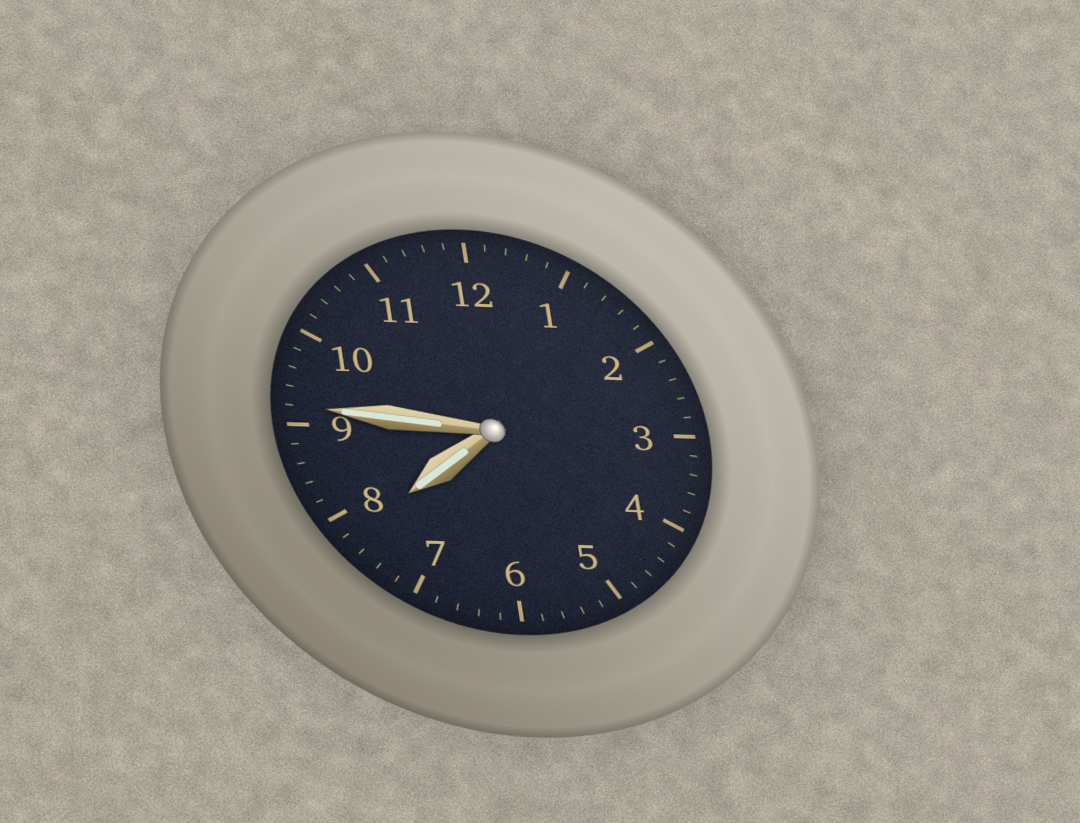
7:46
